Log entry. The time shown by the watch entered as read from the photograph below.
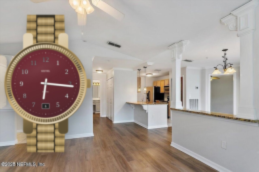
6:16
